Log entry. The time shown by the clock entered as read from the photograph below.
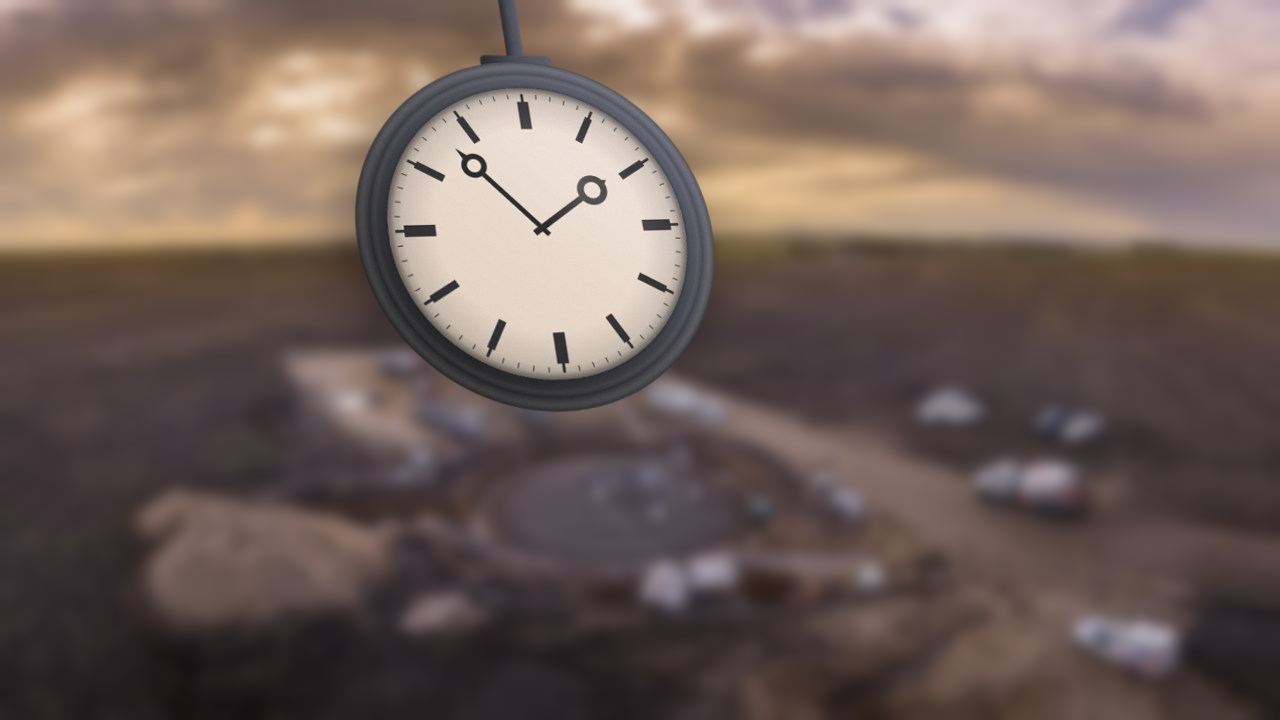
1:53
